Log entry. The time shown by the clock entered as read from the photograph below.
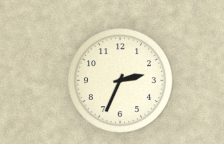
2:34
